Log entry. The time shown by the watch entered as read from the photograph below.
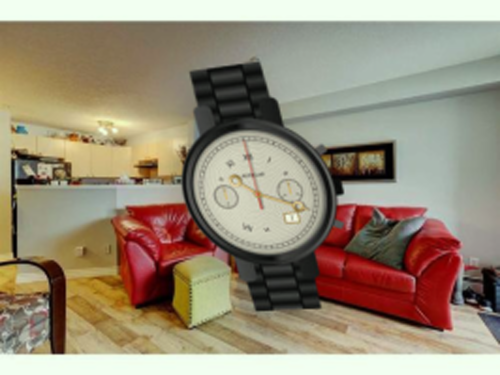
10:19
